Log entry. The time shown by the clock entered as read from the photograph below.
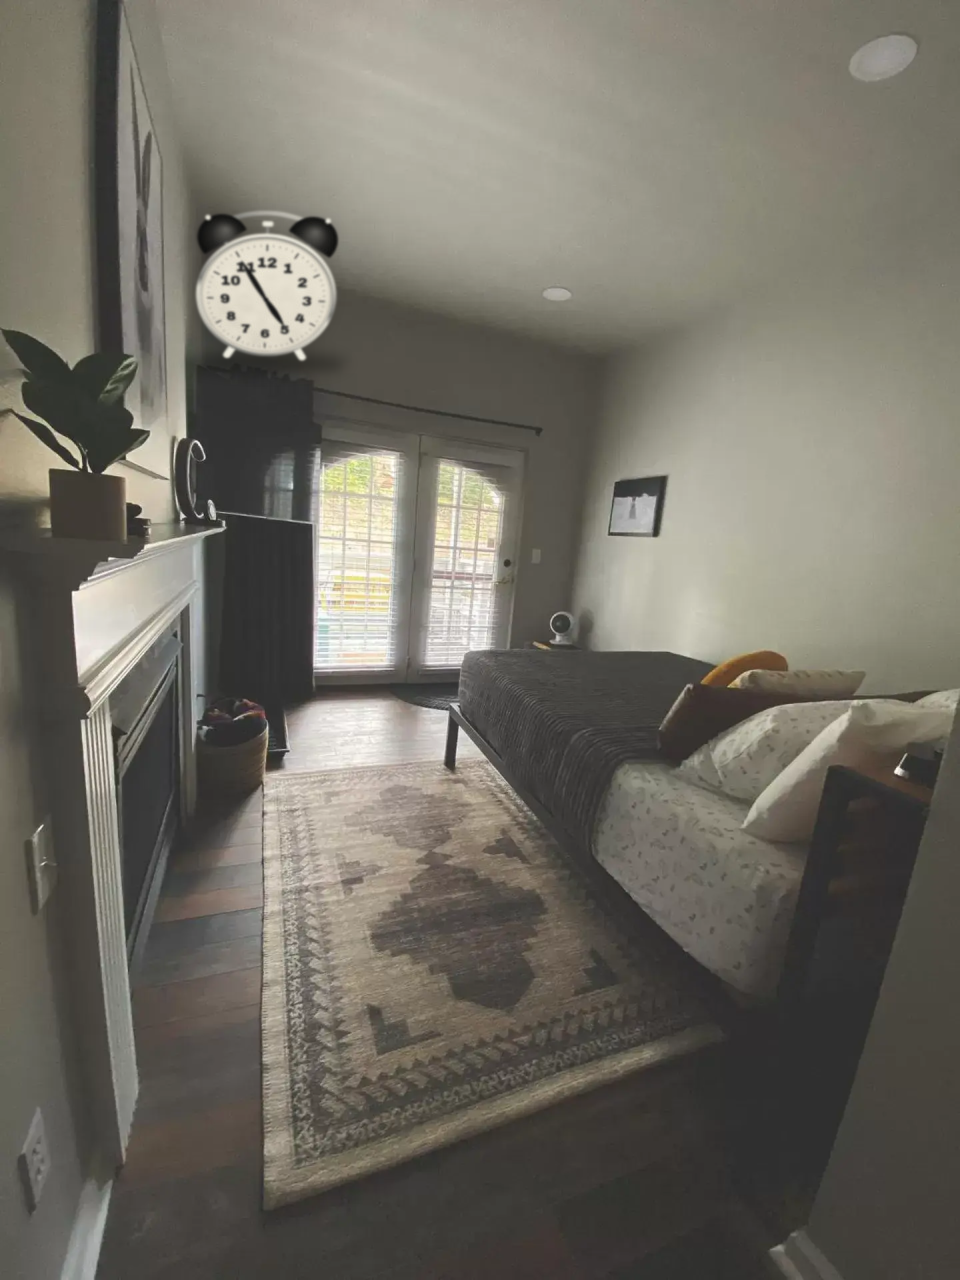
4:55
